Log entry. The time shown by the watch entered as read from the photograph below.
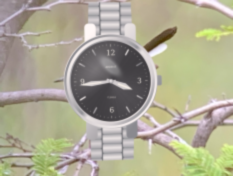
3:44
